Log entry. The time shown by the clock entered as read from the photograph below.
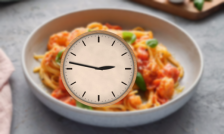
2:47
